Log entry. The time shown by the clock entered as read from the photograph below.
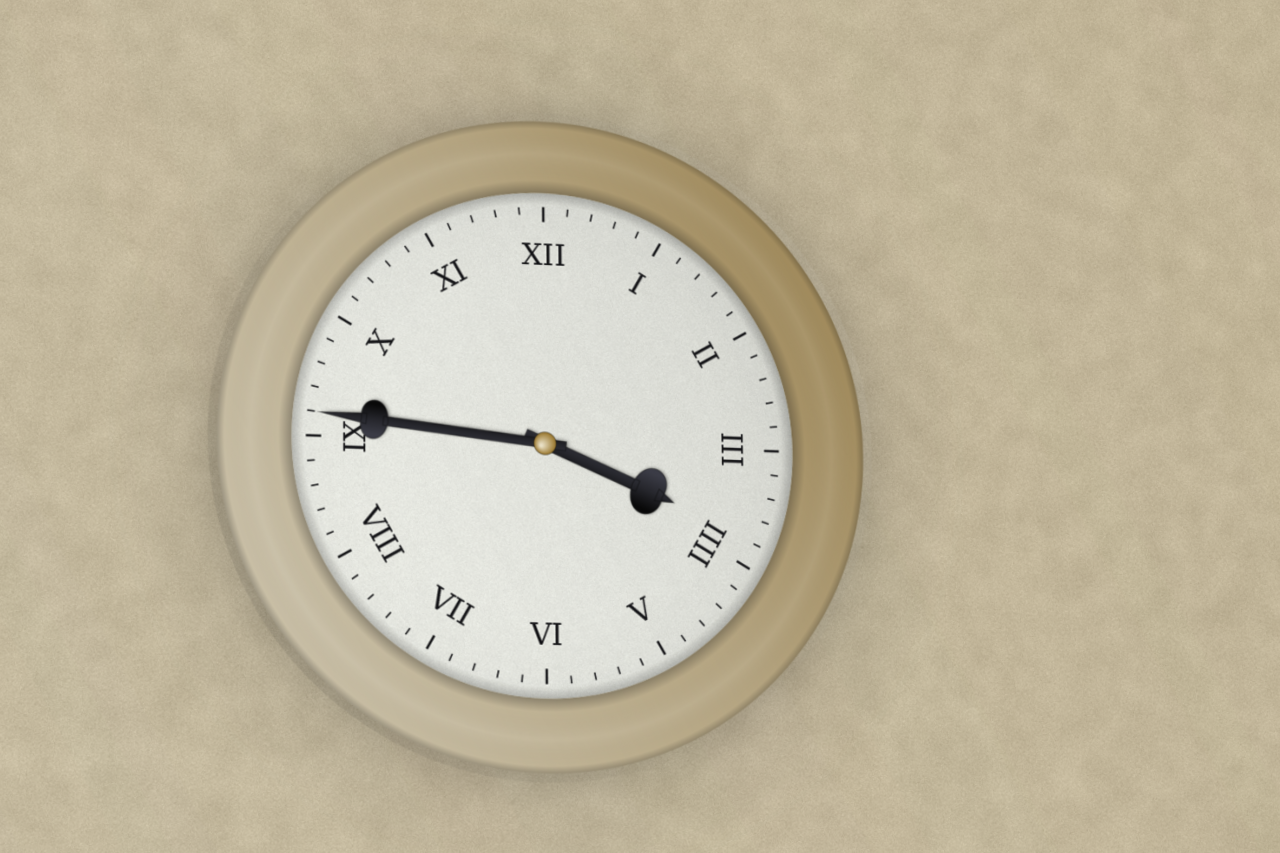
3:46
